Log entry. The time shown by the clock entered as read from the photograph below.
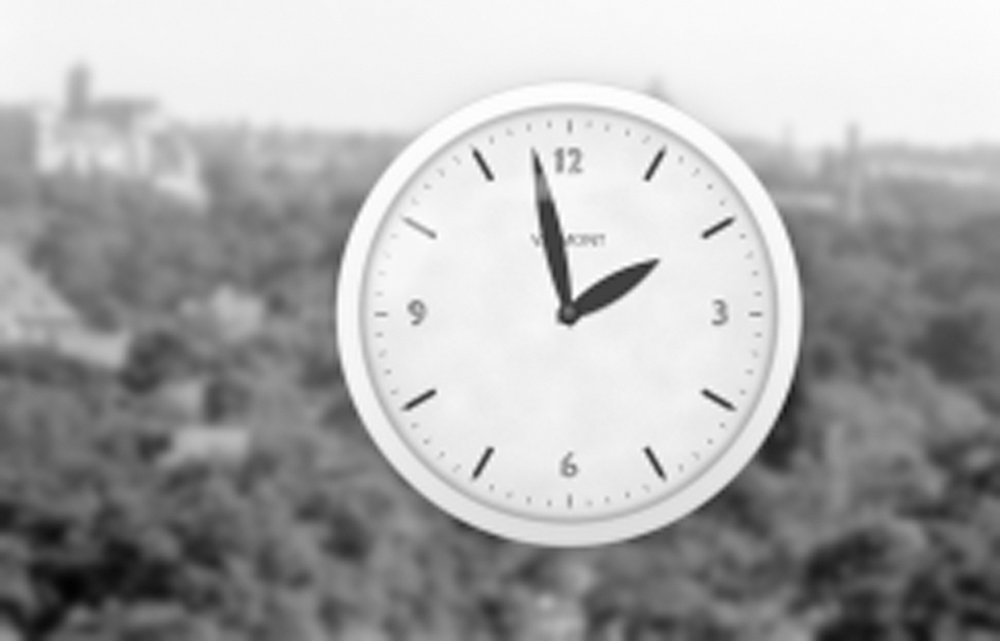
1:58
